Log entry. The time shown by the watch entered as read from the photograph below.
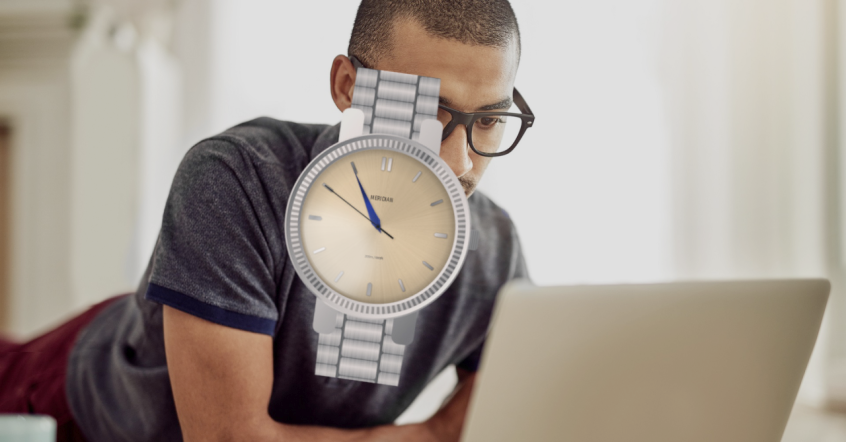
10:54:50
